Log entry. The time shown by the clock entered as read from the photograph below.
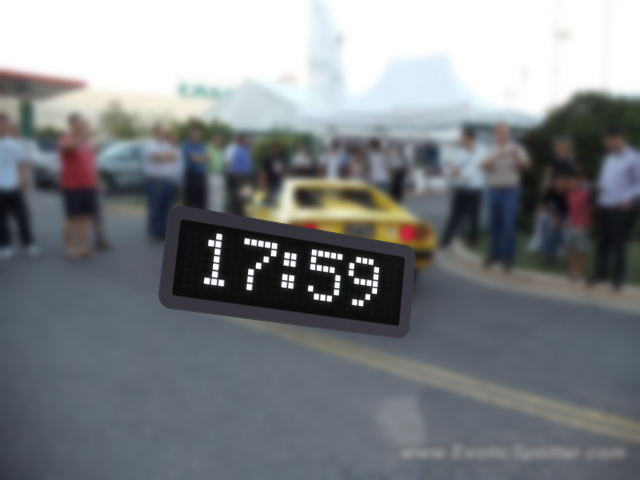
17:59
